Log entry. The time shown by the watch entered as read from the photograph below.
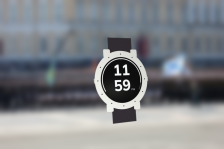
11:59
